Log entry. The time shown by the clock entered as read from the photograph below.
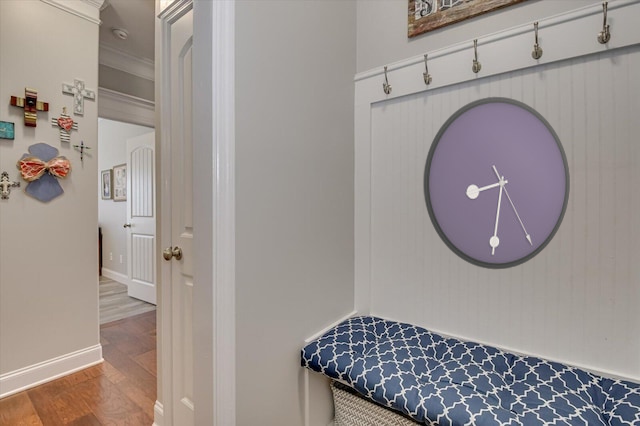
8:31:25
